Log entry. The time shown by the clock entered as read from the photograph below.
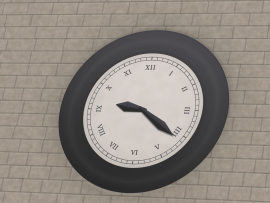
9:21
